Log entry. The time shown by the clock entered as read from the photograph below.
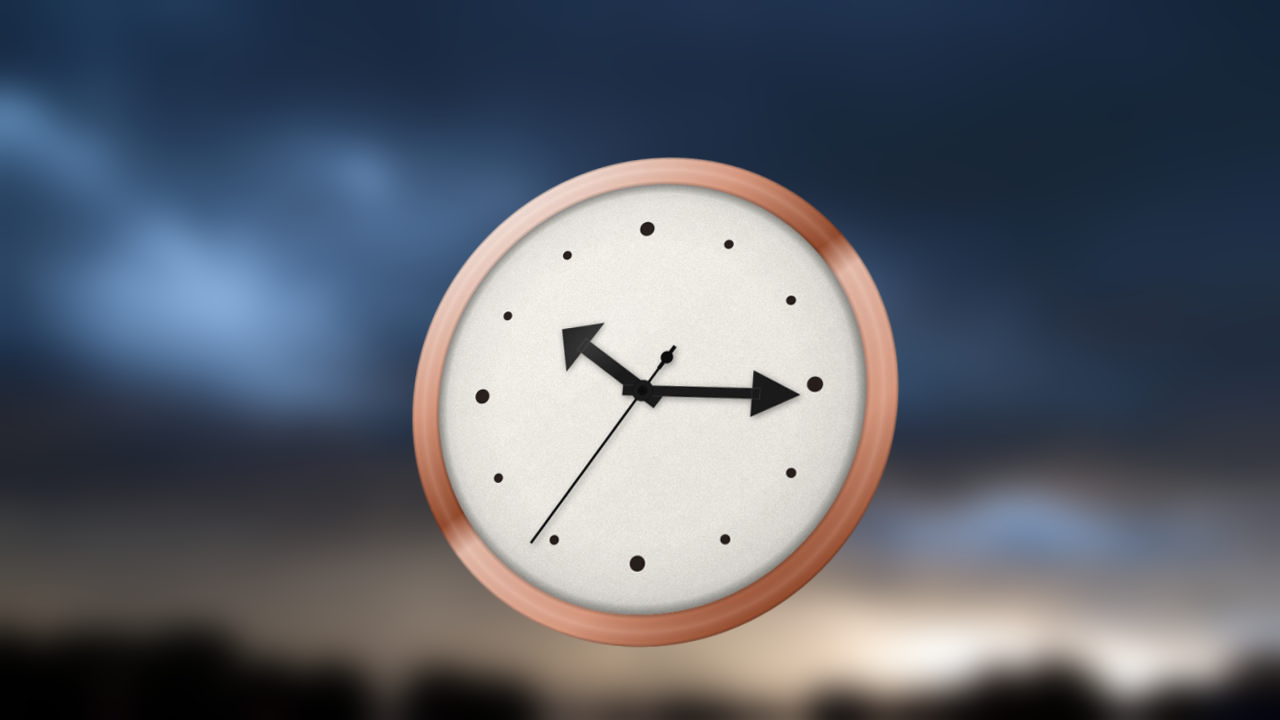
10:15:36
